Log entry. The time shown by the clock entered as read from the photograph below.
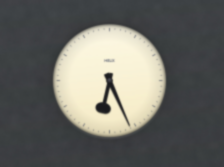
6:26
